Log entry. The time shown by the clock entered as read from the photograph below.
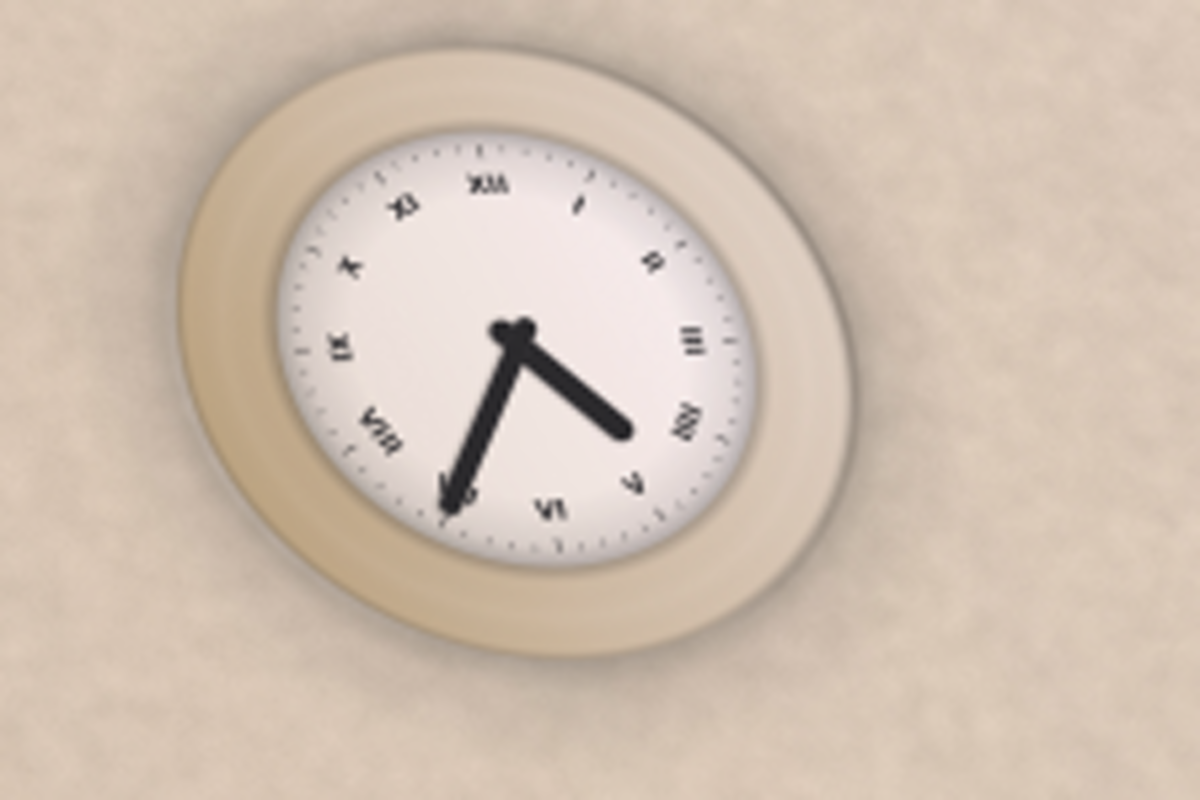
4:35
